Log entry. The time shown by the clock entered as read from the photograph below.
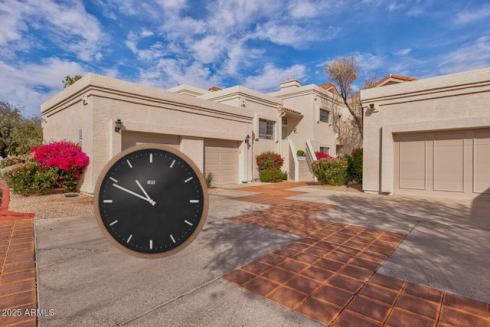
10:49
